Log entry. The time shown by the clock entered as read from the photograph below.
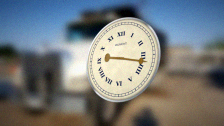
9:17
